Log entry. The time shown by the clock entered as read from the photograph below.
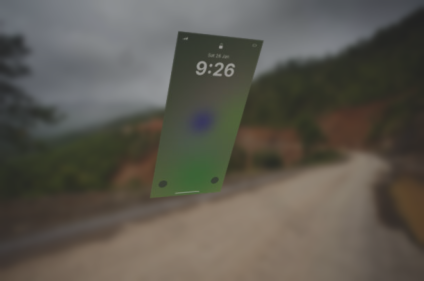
9:26
